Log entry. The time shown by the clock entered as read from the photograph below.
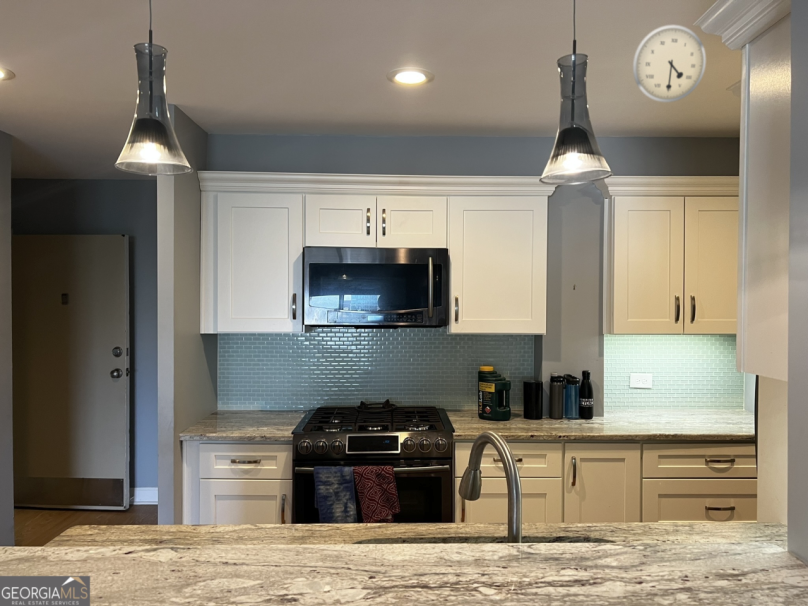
4:30
